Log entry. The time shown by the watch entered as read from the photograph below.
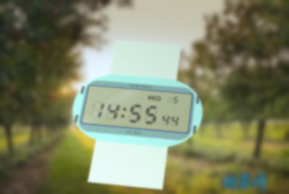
14:55:44
